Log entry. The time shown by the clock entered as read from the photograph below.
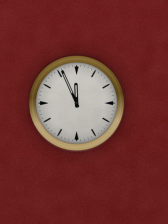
11:56
